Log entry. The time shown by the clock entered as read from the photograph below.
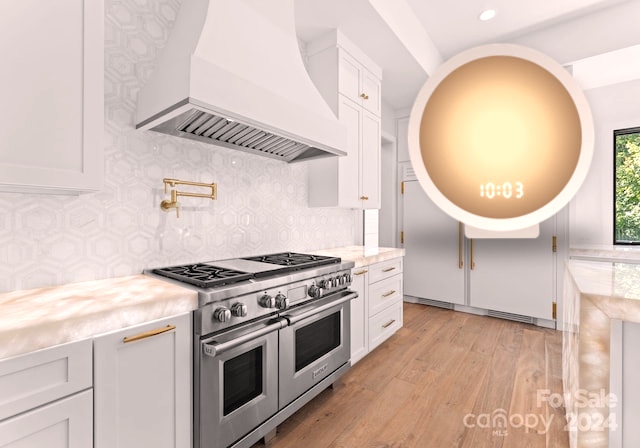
10:03
